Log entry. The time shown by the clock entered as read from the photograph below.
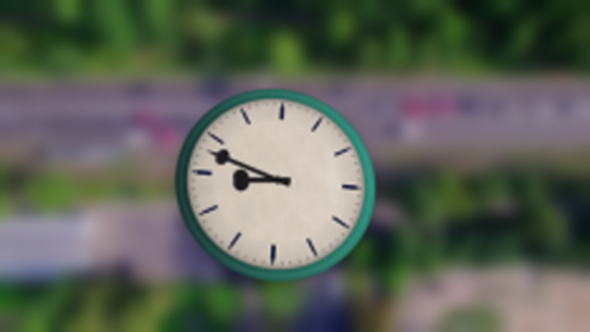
8:48
